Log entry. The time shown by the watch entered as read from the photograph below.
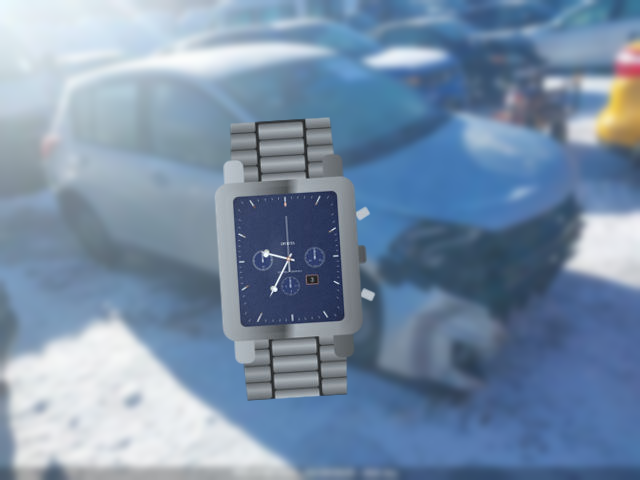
9:35
